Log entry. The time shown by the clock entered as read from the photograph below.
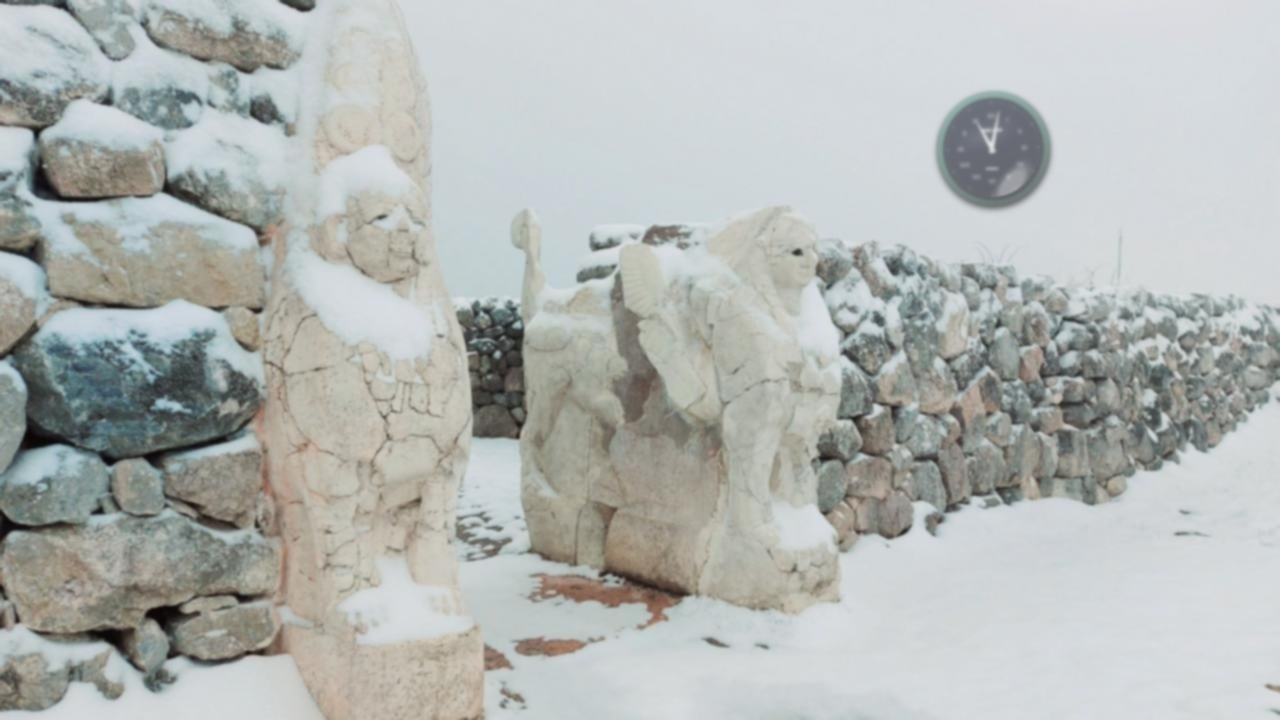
11:02
